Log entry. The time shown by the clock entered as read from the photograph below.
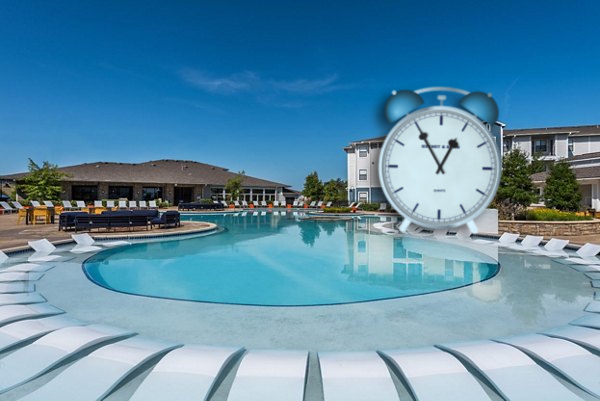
12:55
